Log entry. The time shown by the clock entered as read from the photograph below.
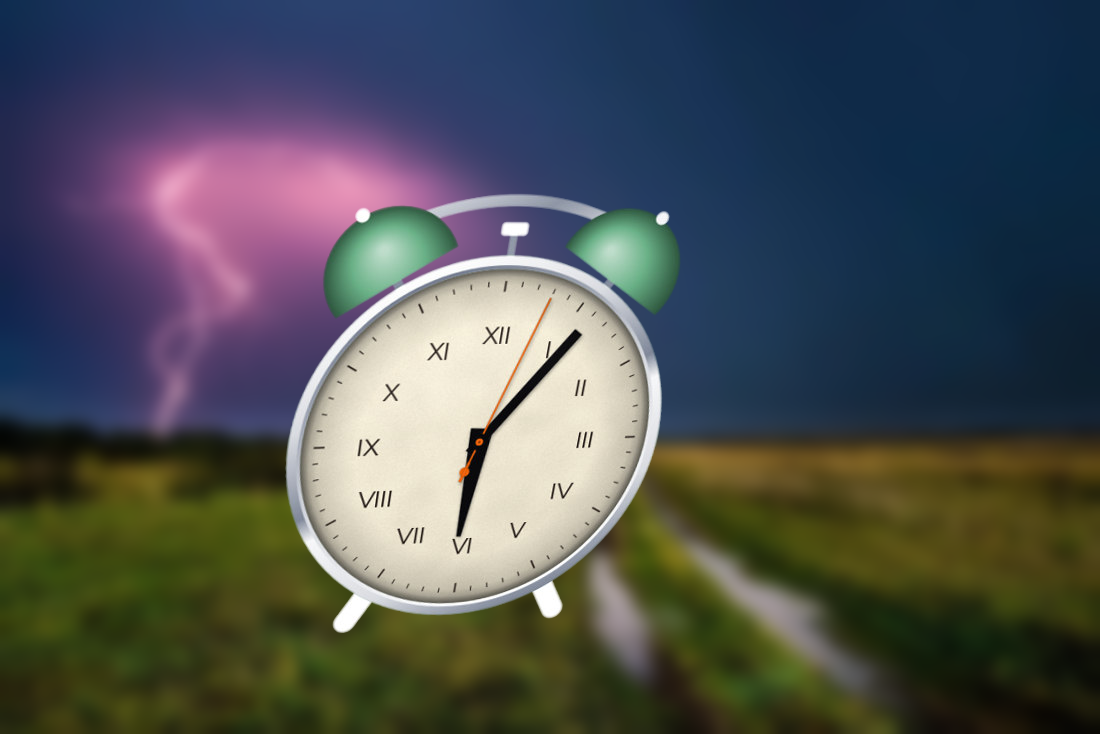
6:06:03
